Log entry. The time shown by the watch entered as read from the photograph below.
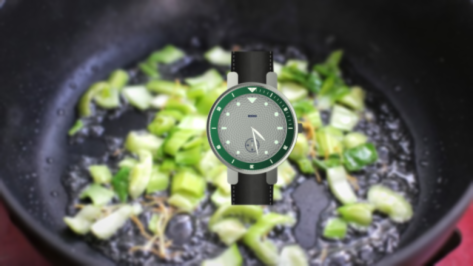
4:28
